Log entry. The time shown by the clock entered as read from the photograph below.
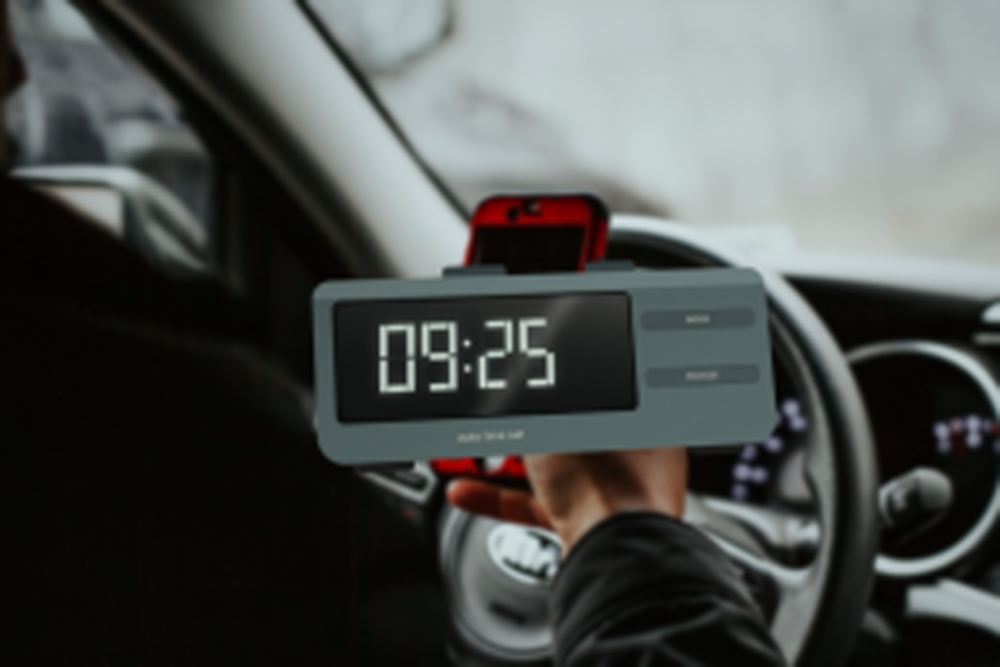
9:25
